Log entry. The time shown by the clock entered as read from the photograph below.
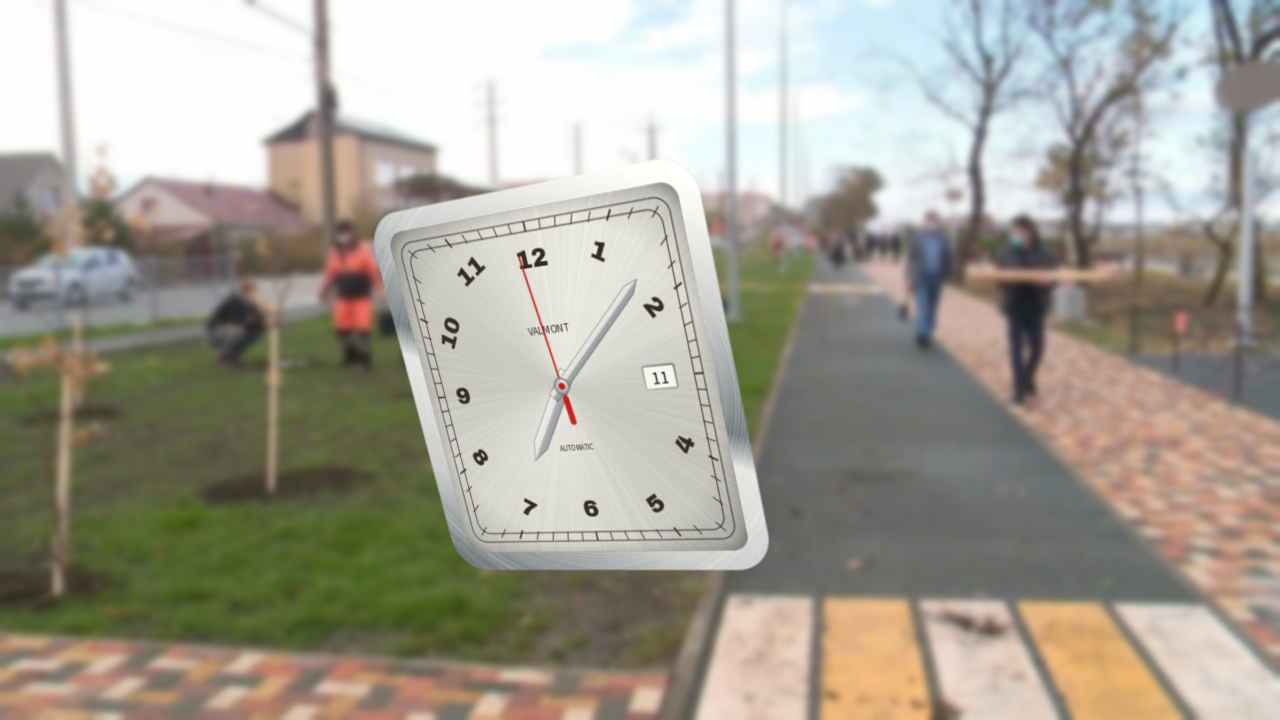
7:07:59
